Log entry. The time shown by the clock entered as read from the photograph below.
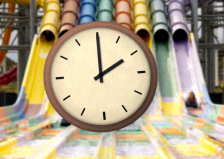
2:00
